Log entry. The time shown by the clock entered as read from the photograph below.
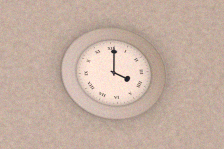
4:01
